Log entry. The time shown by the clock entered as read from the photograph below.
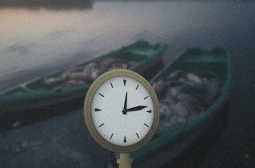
12:13
